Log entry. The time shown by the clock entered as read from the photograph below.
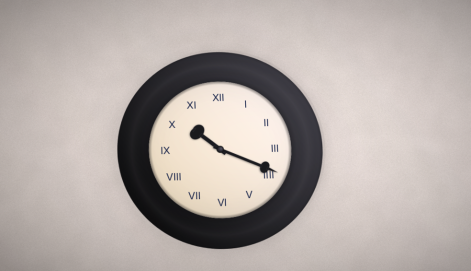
10:19
